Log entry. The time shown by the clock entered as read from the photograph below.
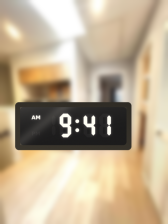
9:41
